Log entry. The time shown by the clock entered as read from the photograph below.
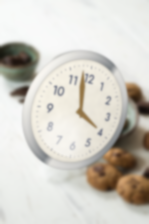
3:58
